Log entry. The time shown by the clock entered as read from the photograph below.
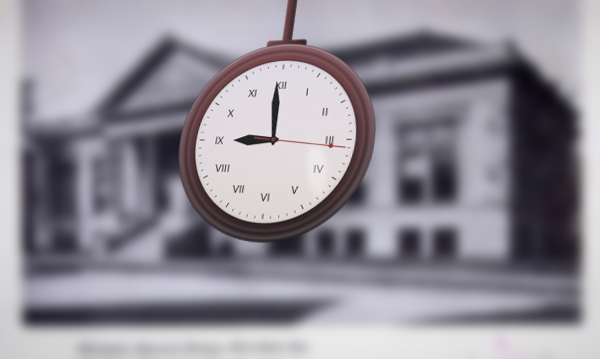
8:59:16
